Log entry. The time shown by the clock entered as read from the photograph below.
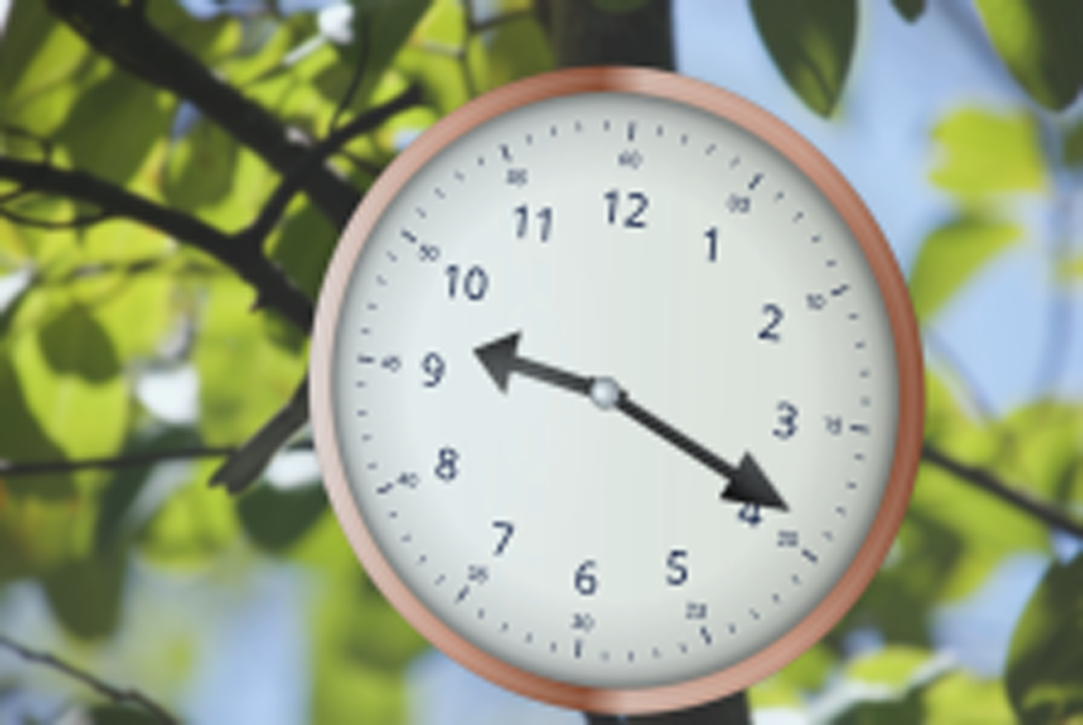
9:19
